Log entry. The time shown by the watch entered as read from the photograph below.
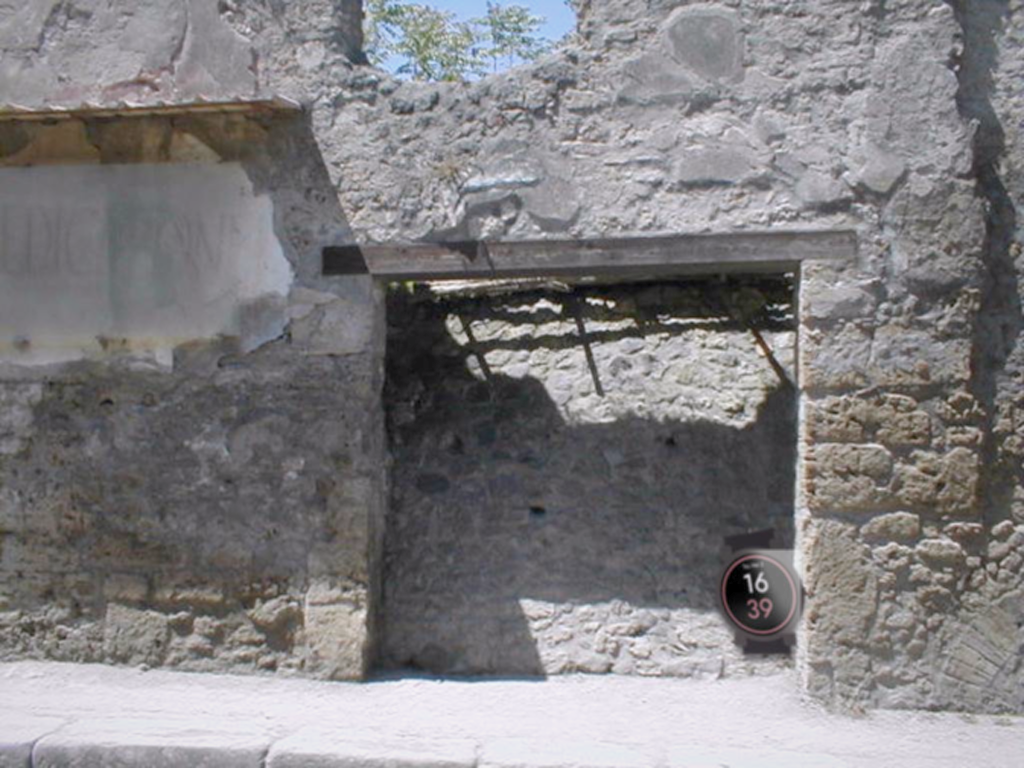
16:39
